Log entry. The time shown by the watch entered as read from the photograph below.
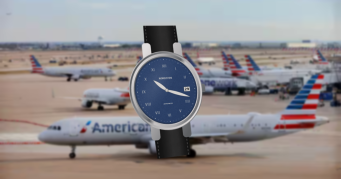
10:18
